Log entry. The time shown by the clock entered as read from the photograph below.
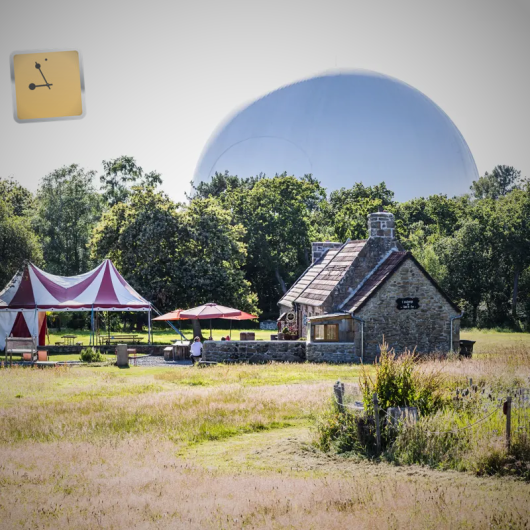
8:56
